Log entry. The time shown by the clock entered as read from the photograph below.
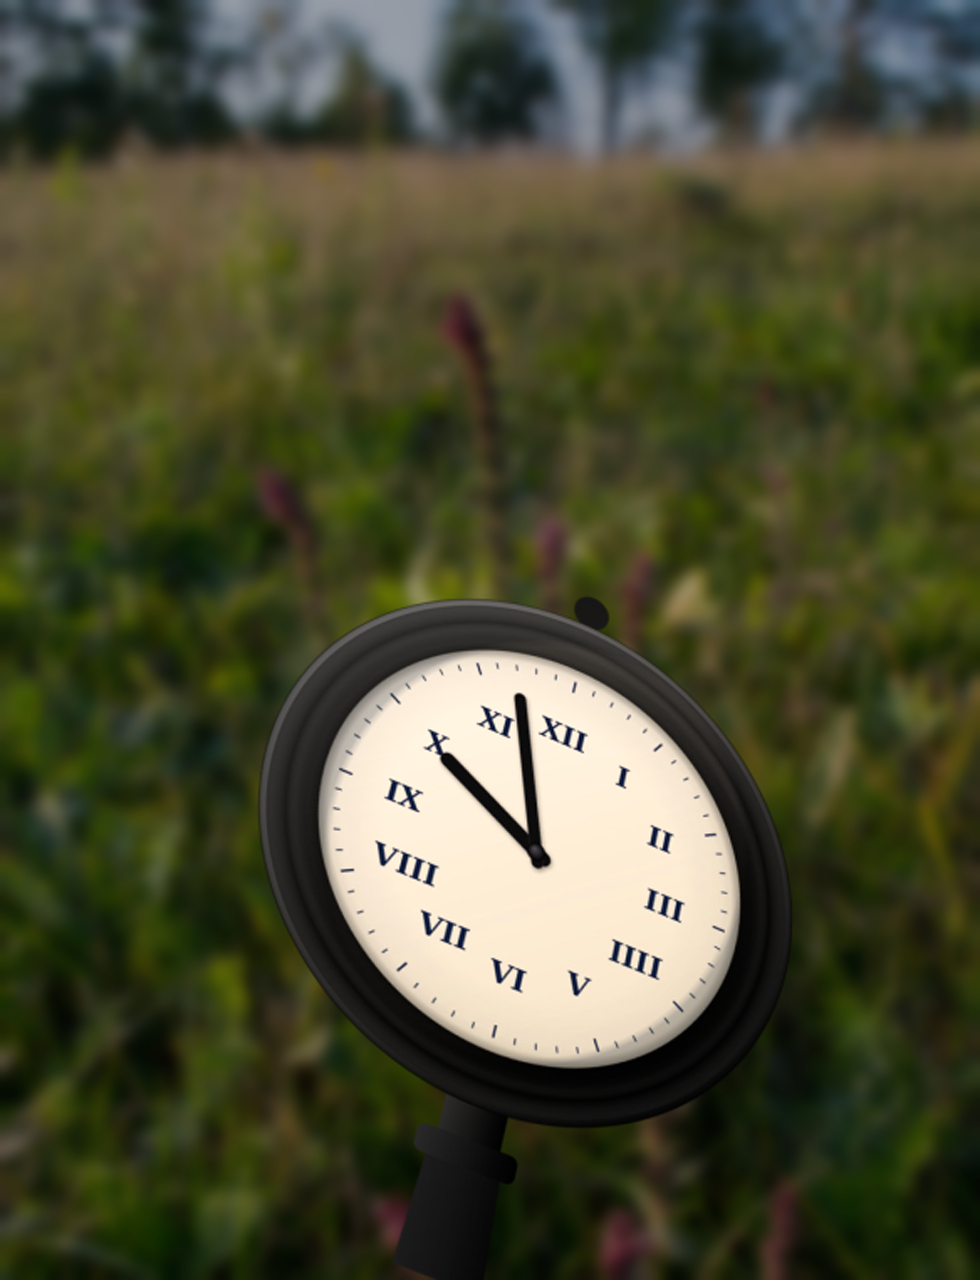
9:57
